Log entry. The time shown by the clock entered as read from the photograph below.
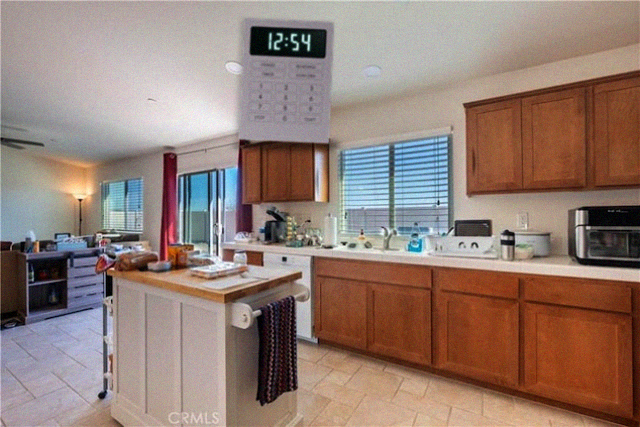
12:54
